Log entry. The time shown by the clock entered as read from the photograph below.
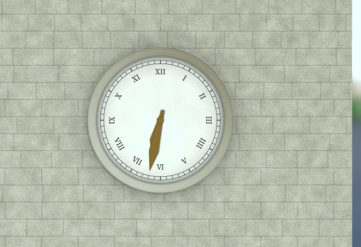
6:32
